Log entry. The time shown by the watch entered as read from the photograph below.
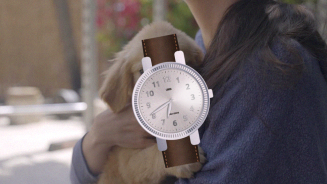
6:41
